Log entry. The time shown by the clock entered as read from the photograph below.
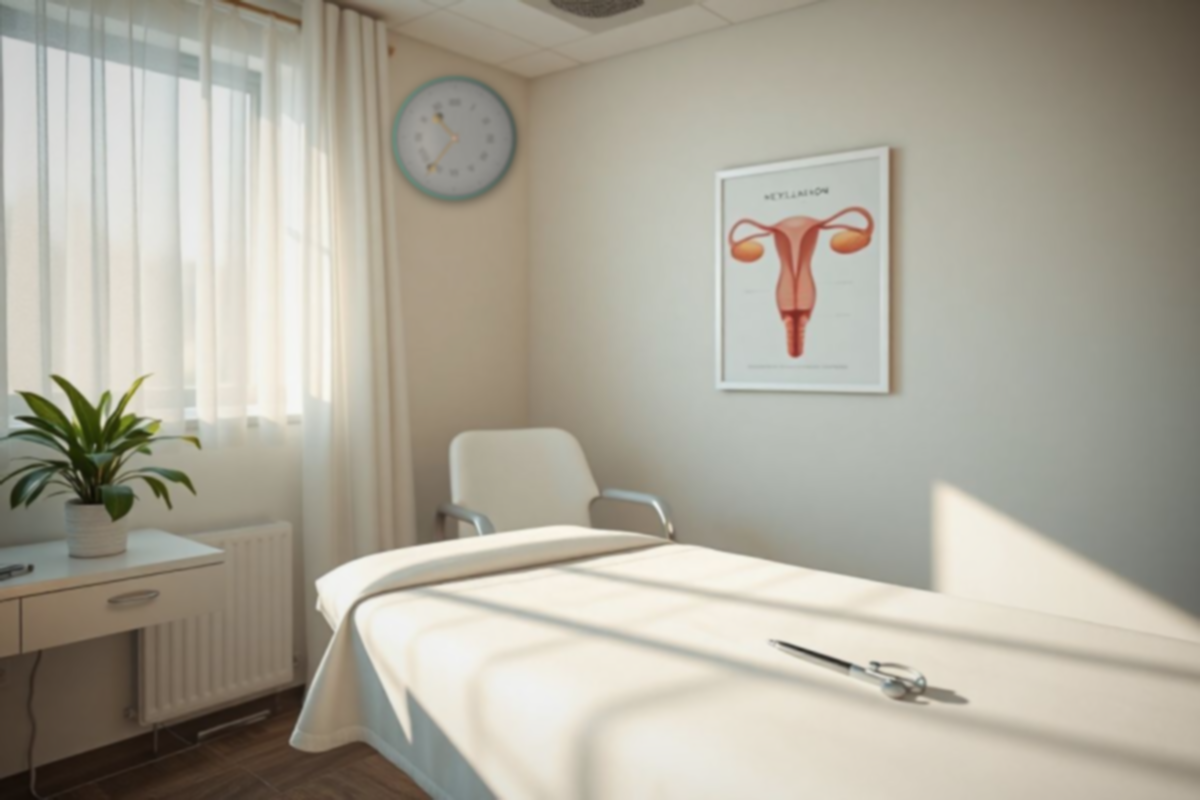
10:36
